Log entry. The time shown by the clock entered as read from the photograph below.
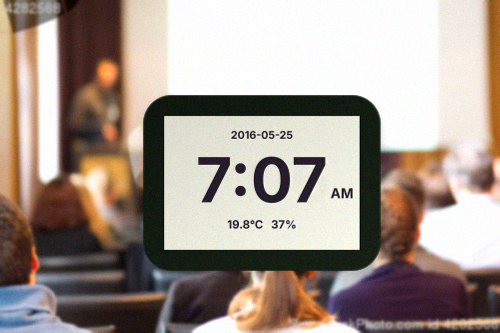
7:07
